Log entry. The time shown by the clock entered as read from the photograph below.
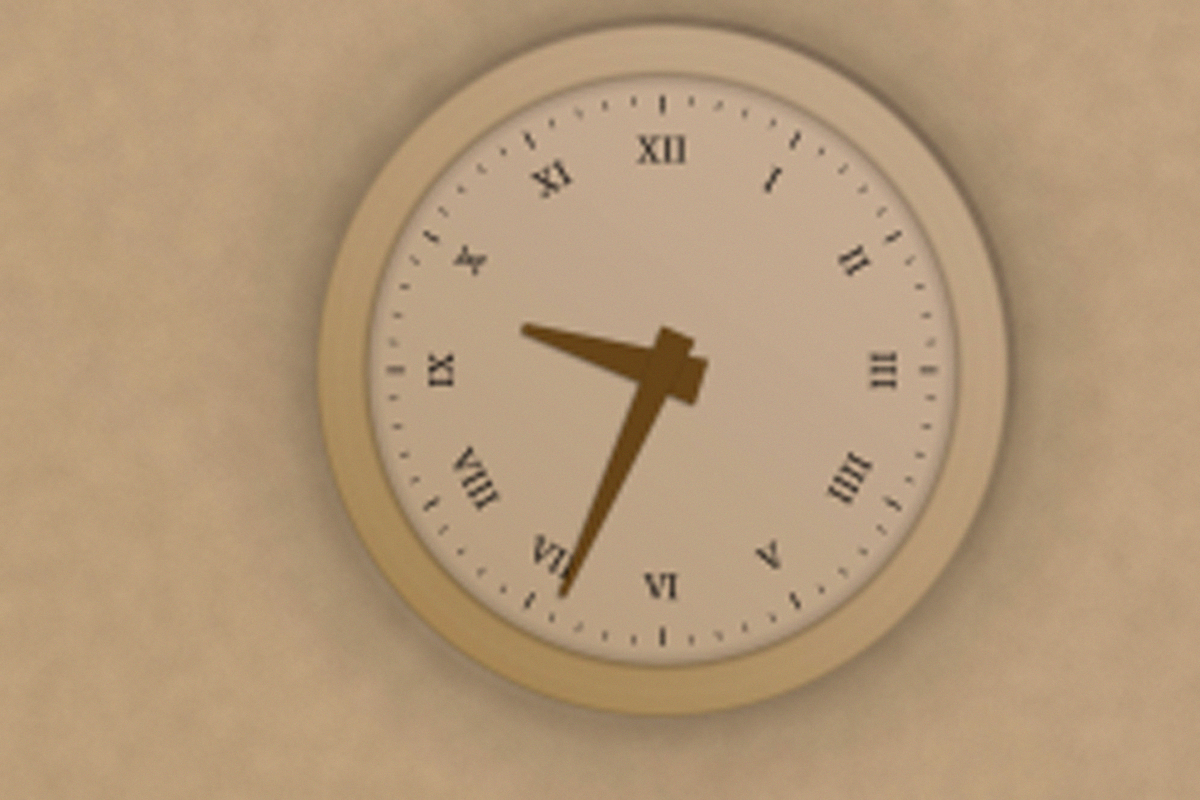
9:34
